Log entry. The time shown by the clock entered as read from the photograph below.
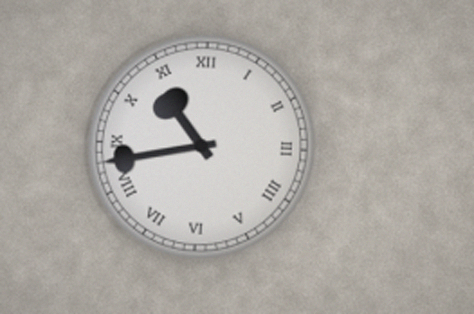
10:43
